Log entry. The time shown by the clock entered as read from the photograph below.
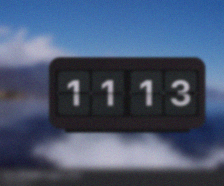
11:13
